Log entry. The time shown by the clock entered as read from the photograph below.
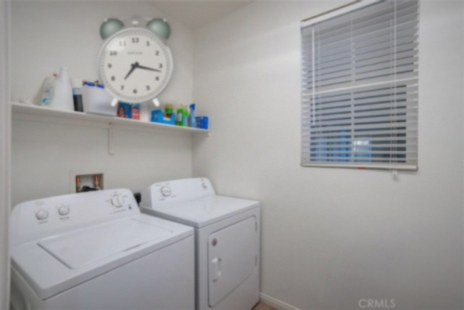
7:17
